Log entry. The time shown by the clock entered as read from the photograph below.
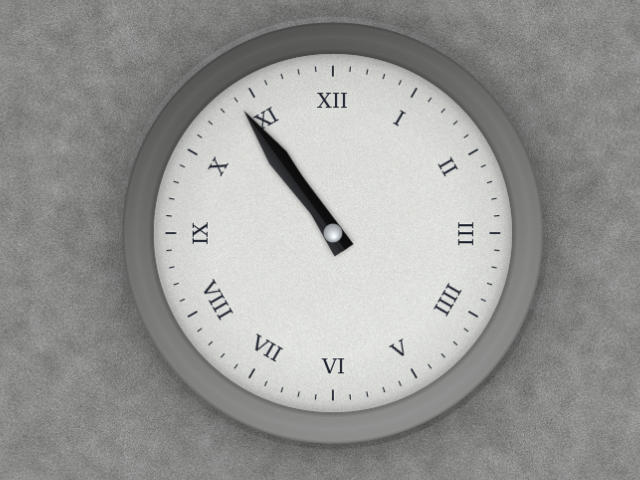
10:54
